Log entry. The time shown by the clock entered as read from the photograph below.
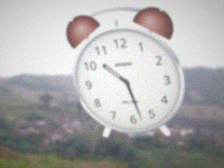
10:28
